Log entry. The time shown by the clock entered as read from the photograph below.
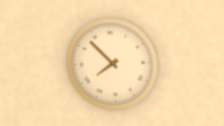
7:53
